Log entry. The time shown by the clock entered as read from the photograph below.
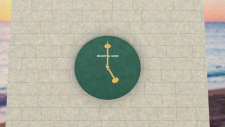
5:00
